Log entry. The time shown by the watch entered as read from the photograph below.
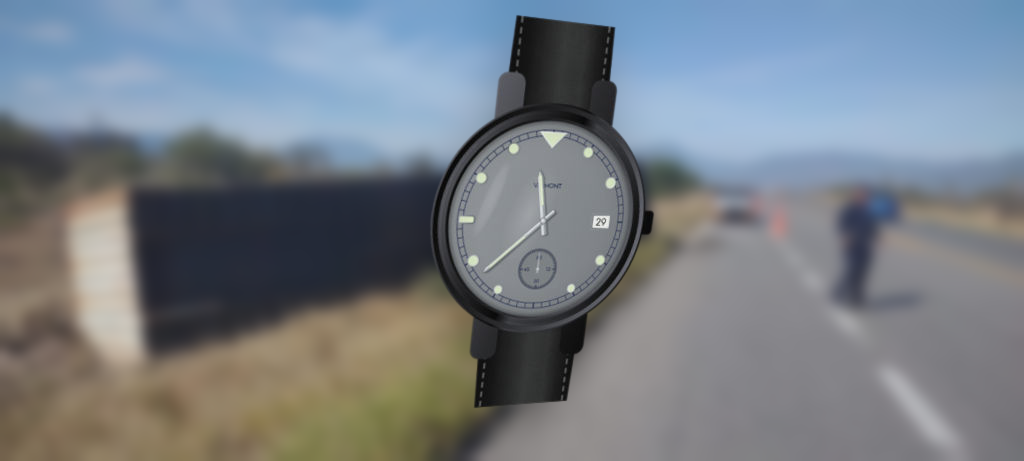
11:38
